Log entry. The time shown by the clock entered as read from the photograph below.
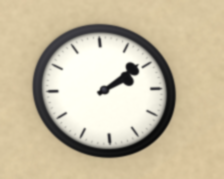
2:09
